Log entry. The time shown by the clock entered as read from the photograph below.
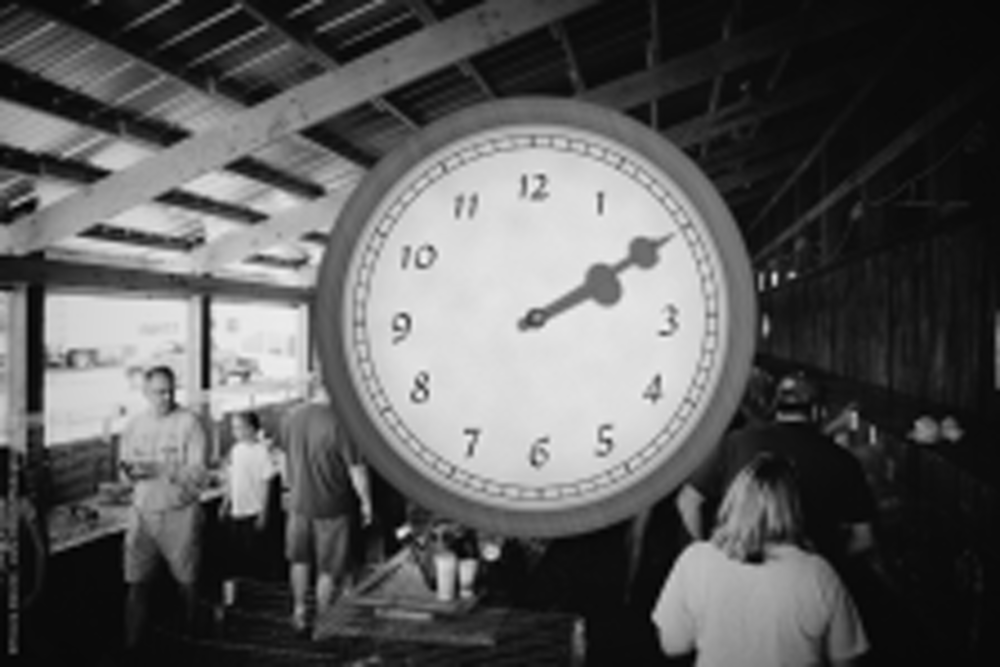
2:10
